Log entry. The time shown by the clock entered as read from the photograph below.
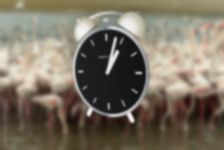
1:03
